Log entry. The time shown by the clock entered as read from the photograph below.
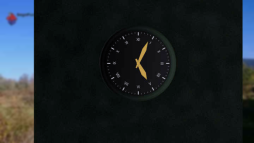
5:04
